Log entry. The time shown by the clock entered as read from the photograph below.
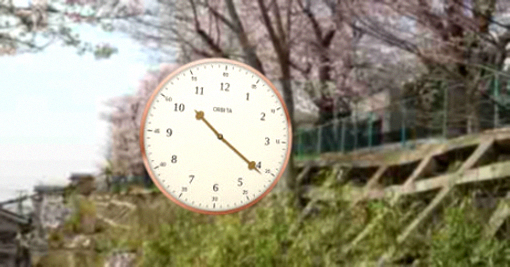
10:21
